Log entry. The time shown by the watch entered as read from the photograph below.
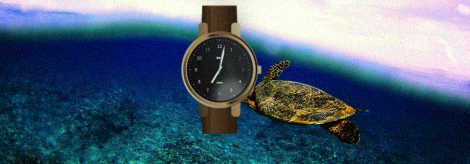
7:02
